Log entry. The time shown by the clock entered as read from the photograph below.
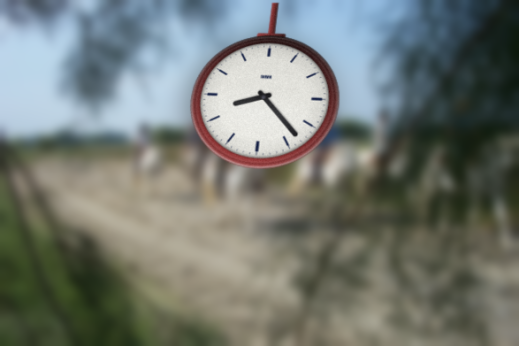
8:23
